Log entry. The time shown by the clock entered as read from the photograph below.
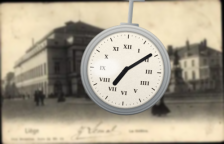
7:09
